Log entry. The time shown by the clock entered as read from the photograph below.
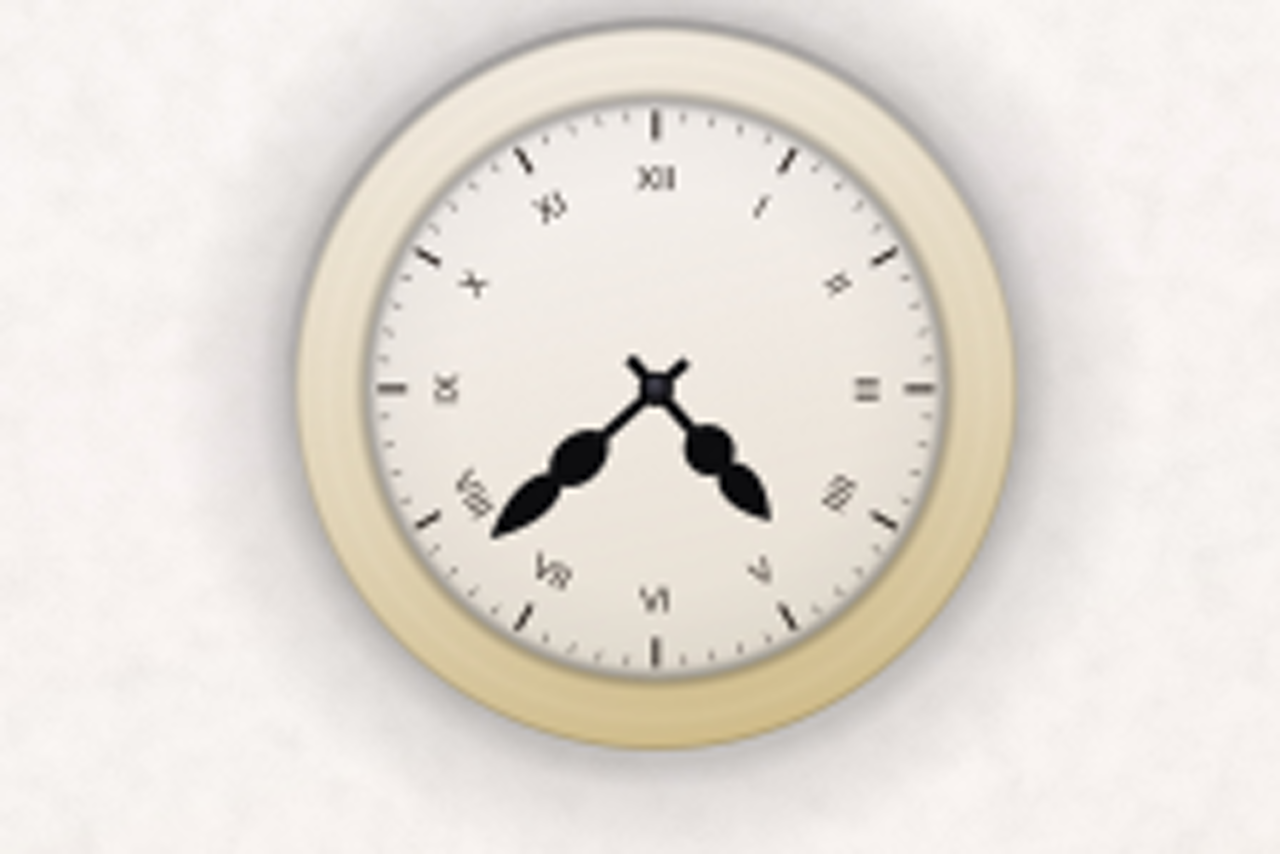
4:38
